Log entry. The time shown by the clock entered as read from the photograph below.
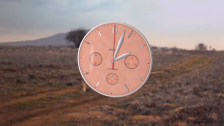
2:03
